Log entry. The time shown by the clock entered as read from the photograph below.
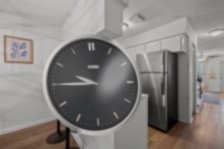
9:45
